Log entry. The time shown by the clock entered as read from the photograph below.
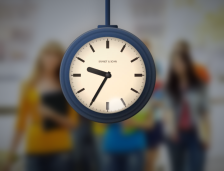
9:35
